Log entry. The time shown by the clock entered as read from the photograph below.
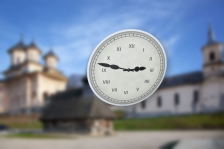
2:47
